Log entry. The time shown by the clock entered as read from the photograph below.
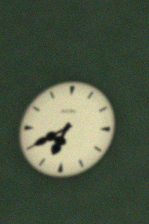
6:40
